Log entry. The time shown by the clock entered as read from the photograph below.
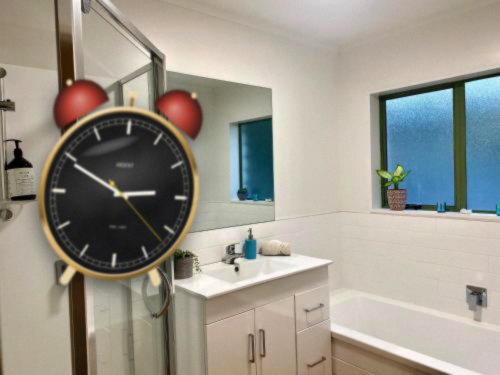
2:49:22
